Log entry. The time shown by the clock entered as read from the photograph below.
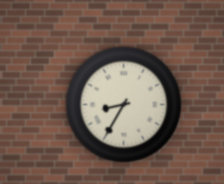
8:35
